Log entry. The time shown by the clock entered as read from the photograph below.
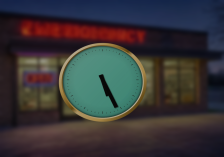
5:26
